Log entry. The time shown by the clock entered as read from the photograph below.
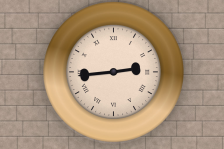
2:44
